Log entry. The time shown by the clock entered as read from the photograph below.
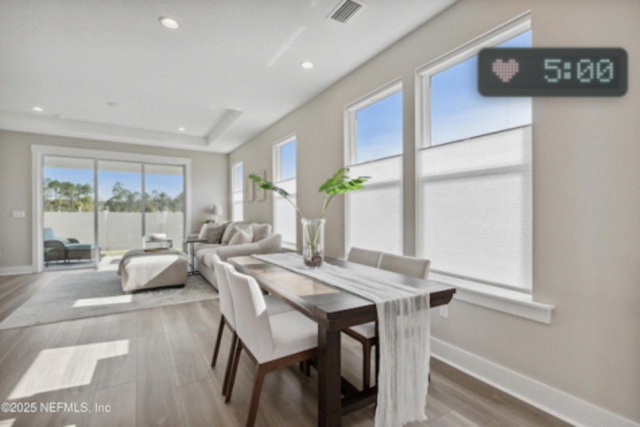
5:00
